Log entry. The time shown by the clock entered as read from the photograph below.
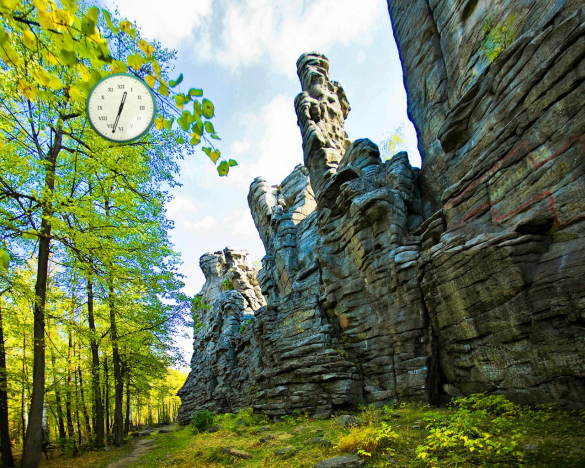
12:33
